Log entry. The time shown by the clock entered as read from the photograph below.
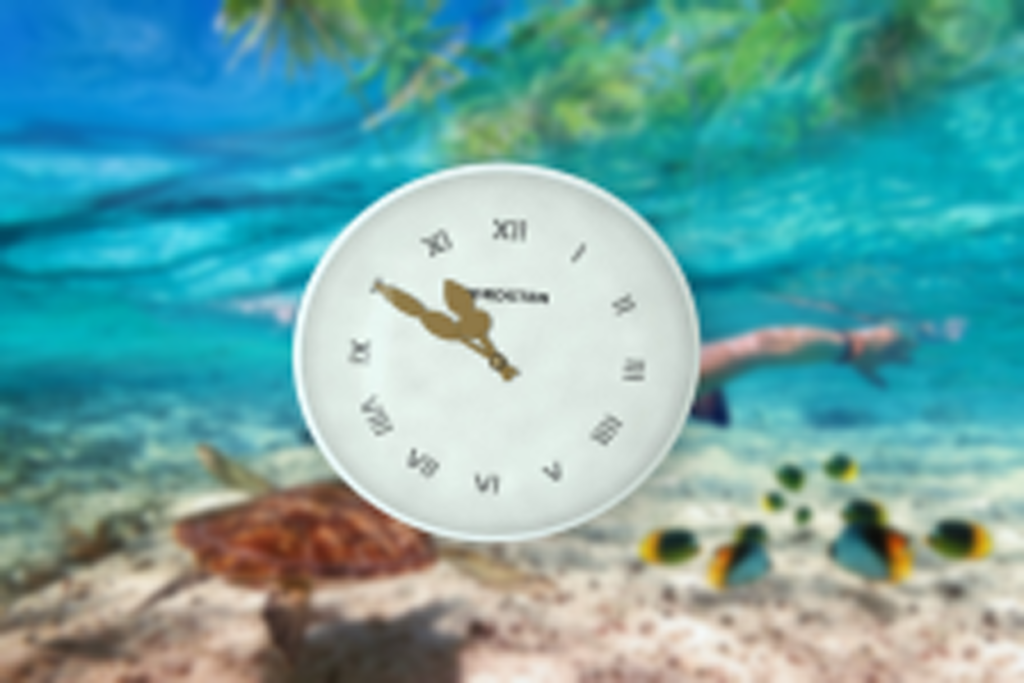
10:50
